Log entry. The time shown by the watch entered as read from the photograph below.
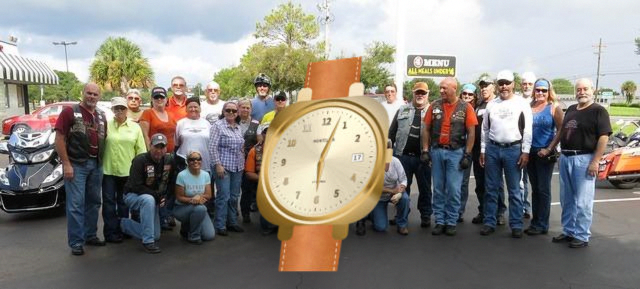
6:03
